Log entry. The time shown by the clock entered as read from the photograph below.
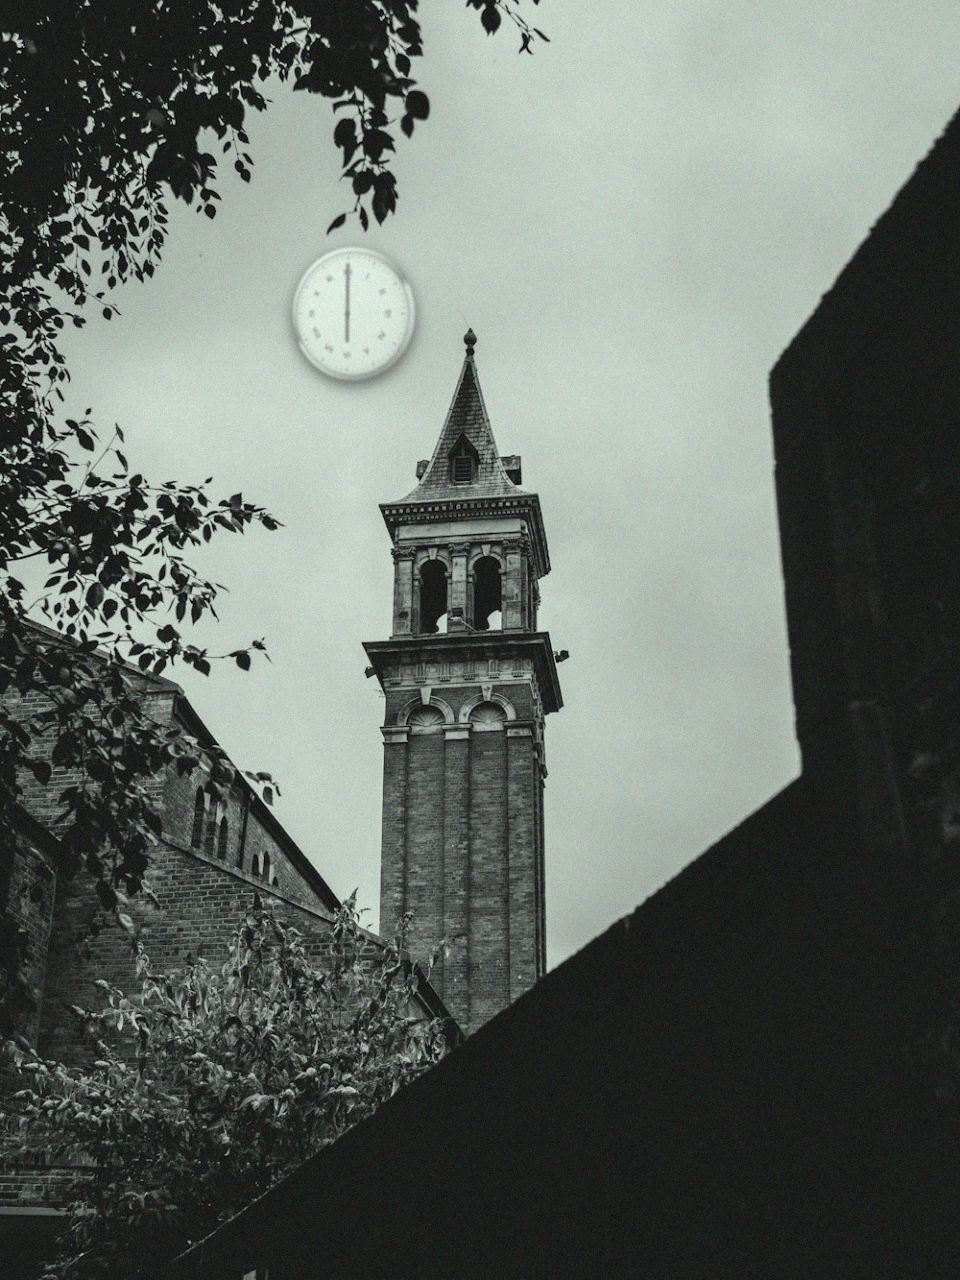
6:00
